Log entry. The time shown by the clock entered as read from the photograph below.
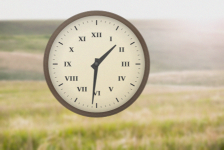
1:31
